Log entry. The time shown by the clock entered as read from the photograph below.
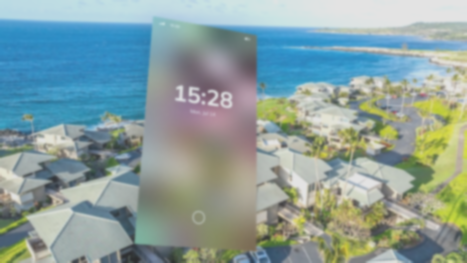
15:28
